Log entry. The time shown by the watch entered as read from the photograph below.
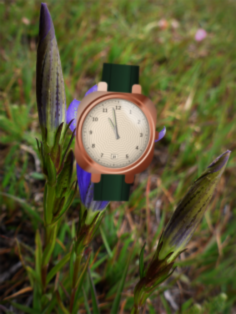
10:58
